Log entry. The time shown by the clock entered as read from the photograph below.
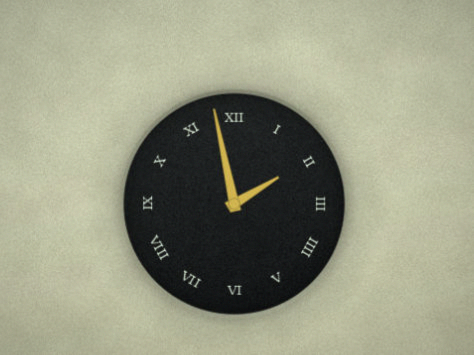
1:58
